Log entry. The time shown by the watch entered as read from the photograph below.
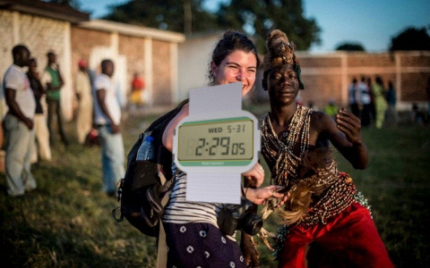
2:29:05
